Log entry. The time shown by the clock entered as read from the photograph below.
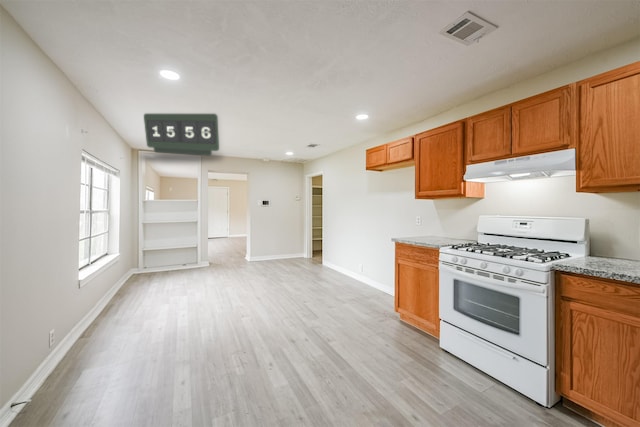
15:56
